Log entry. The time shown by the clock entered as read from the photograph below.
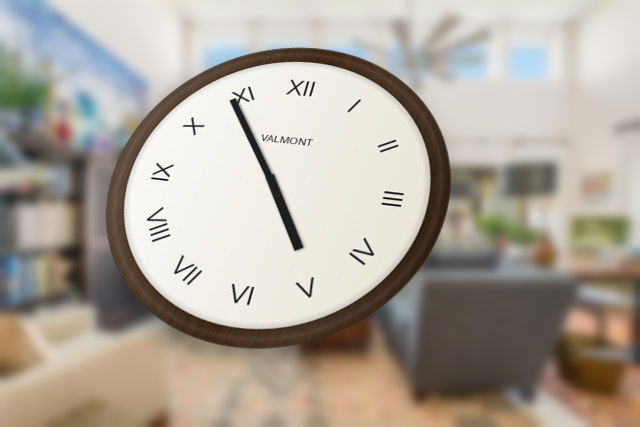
4:54
